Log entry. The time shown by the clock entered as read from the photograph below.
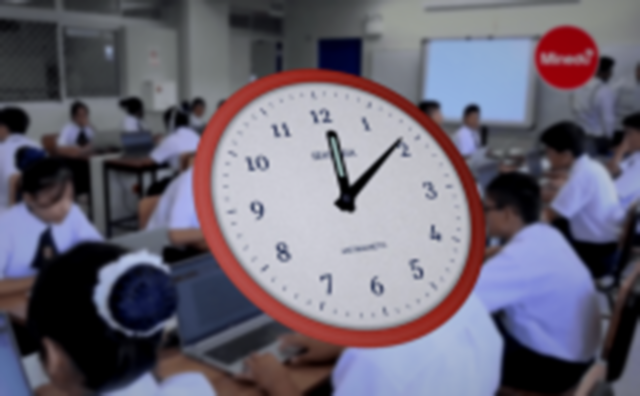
12:09
